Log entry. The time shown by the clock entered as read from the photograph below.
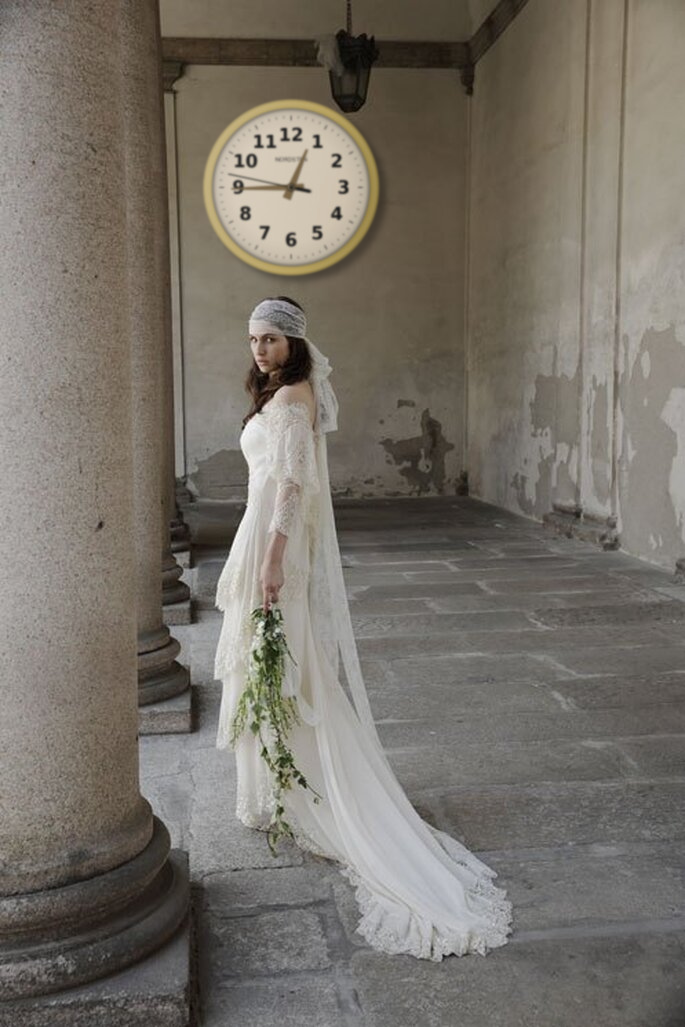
12:44:47
